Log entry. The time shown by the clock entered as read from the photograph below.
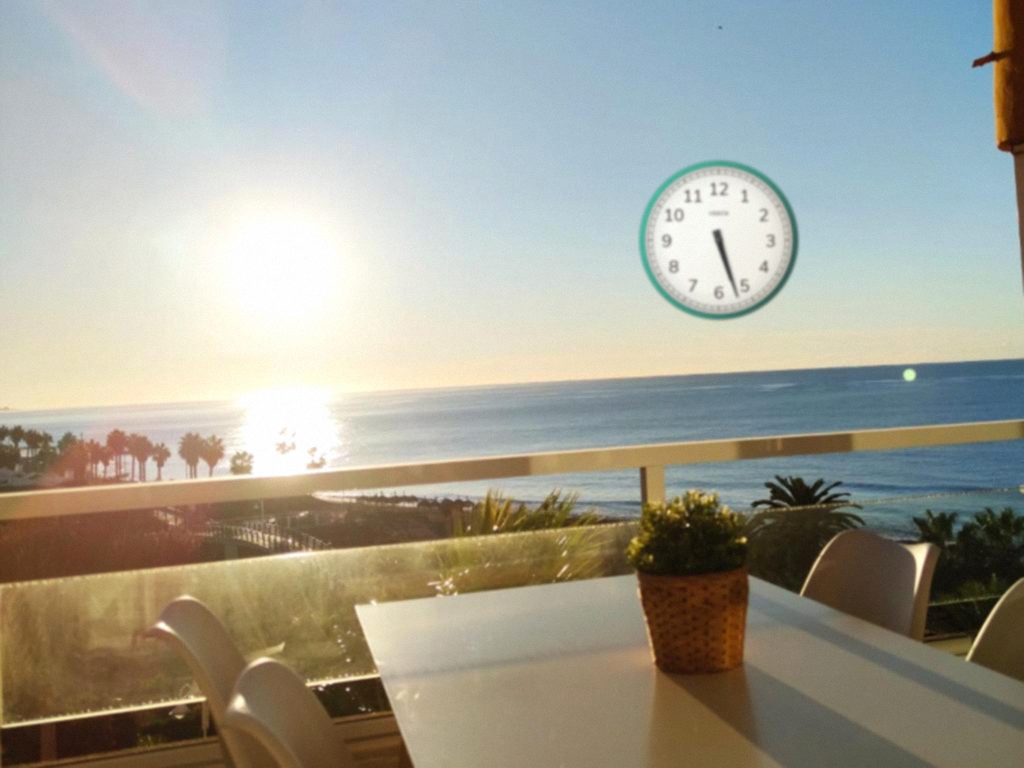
5:27
